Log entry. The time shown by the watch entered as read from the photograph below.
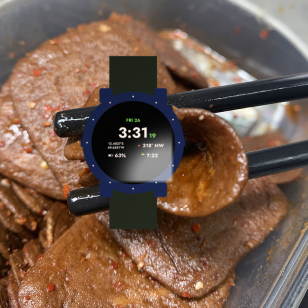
3:31
